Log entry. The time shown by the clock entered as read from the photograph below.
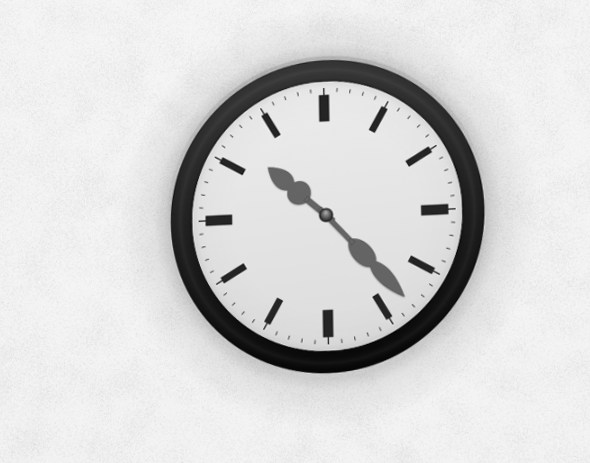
10:23
